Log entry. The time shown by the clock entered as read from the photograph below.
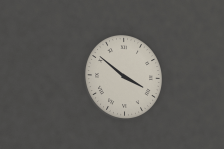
3:51
